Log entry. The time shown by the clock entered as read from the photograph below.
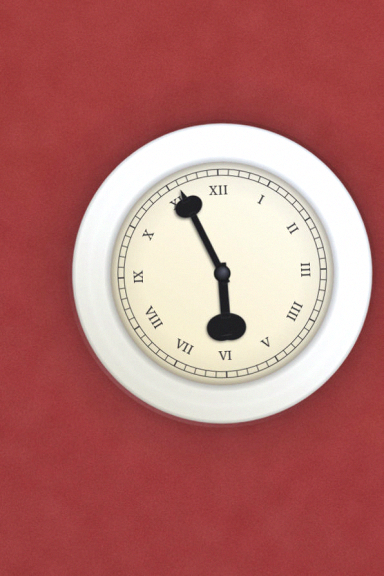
5:56
